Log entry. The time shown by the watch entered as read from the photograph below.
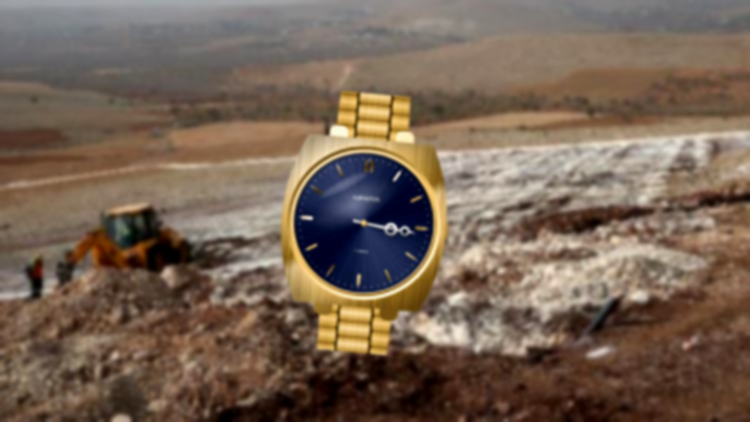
3:16
